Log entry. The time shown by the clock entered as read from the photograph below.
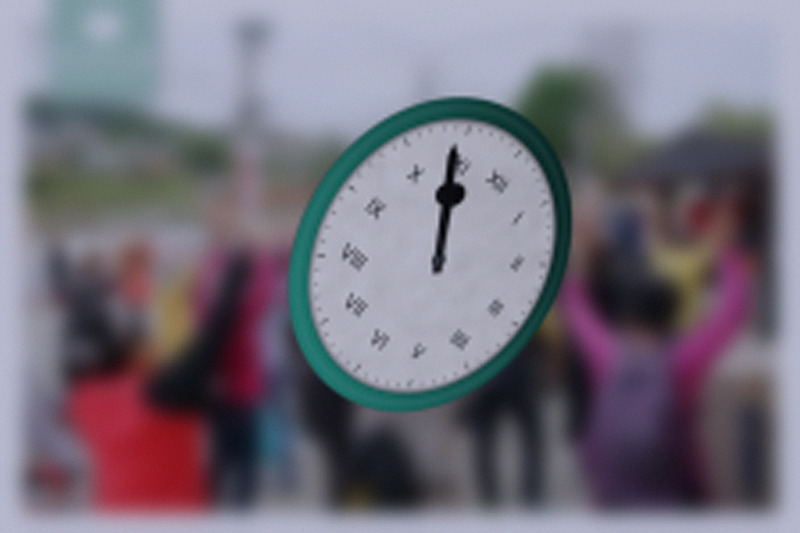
10:54
